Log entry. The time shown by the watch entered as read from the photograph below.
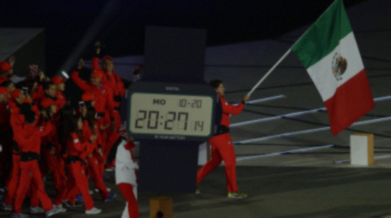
20:27:14
